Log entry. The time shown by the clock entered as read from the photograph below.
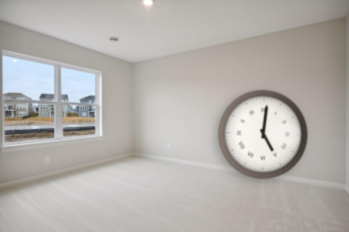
5:01
